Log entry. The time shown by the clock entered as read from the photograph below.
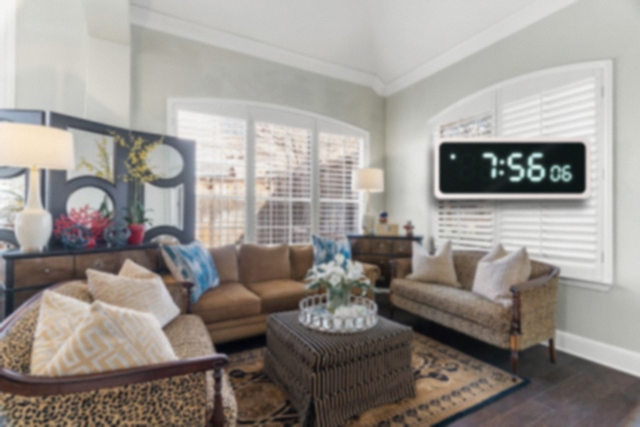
7:56:06
